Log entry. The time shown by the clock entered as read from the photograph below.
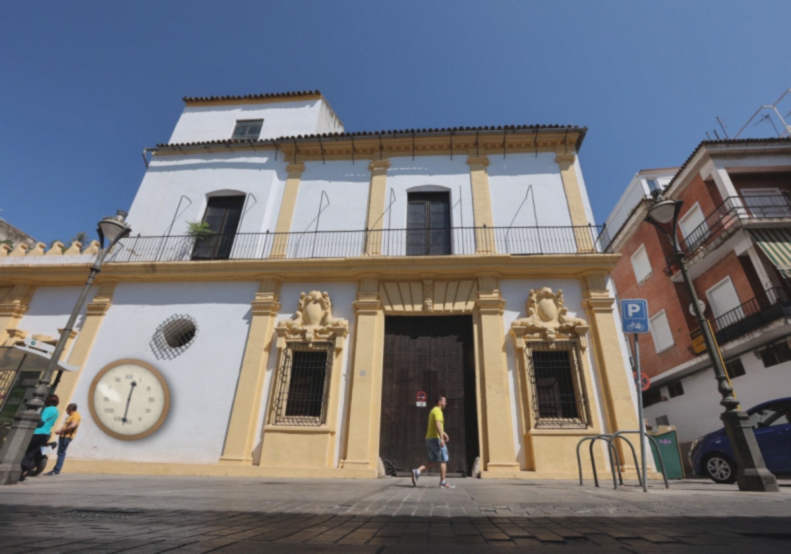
12:32
